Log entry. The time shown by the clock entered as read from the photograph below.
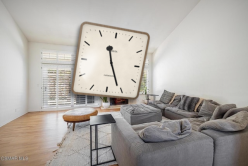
11:26
